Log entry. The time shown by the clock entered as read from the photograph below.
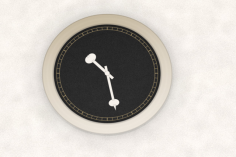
10:28
